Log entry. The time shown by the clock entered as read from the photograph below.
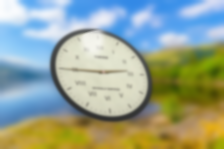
2:45
